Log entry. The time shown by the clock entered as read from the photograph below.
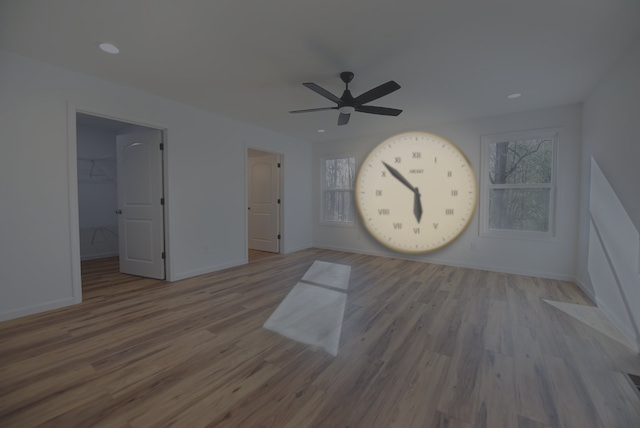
5:52
